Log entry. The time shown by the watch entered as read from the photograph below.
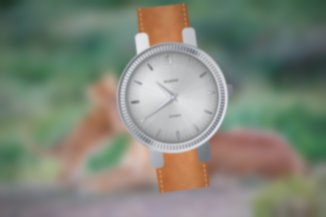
10:40
